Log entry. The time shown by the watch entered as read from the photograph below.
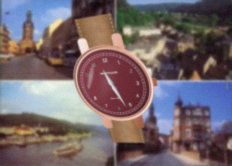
11:27
